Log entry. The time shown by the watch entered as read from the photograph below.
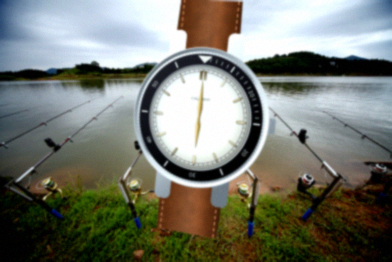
6:00
